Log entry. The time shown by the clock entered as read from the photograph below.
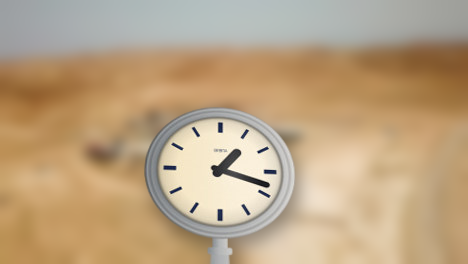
1:18
